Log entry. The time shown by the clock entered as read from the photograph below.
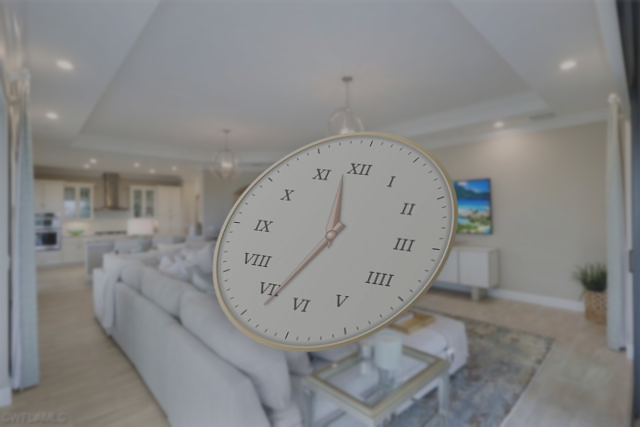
11:34
